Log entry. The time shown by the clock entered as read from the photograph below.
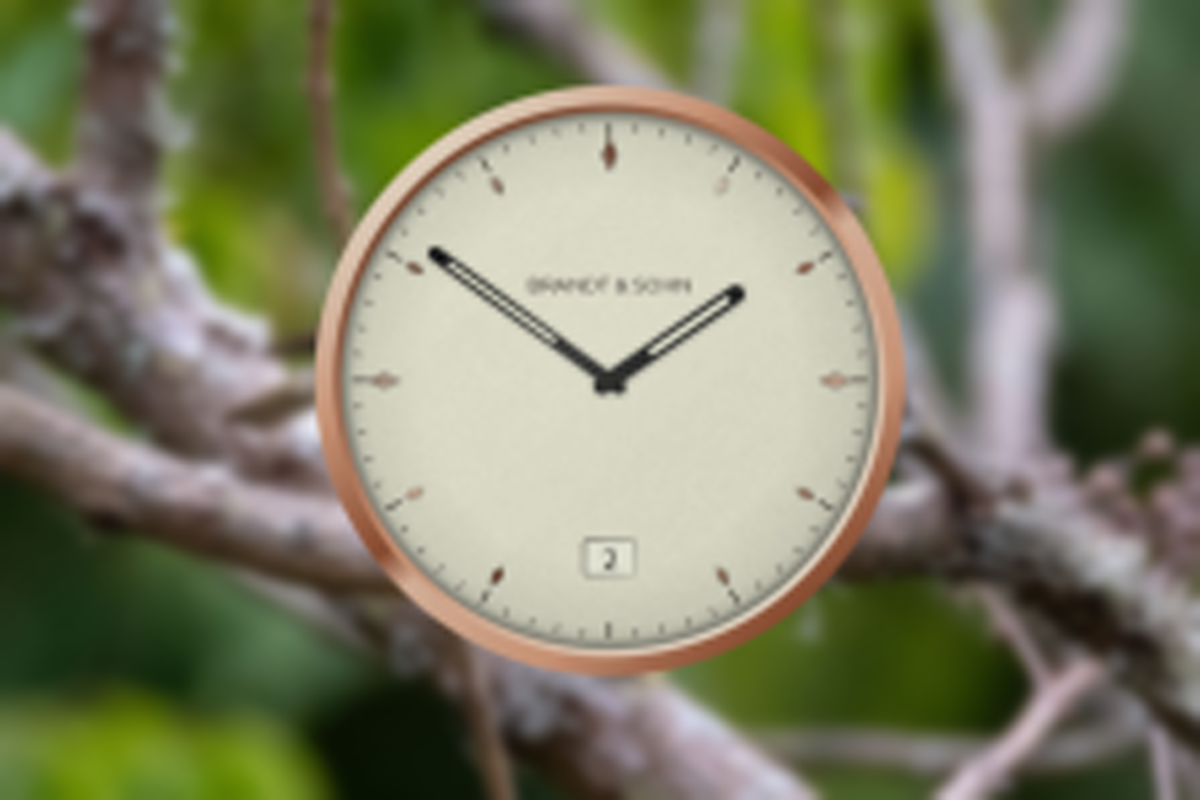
1:51
